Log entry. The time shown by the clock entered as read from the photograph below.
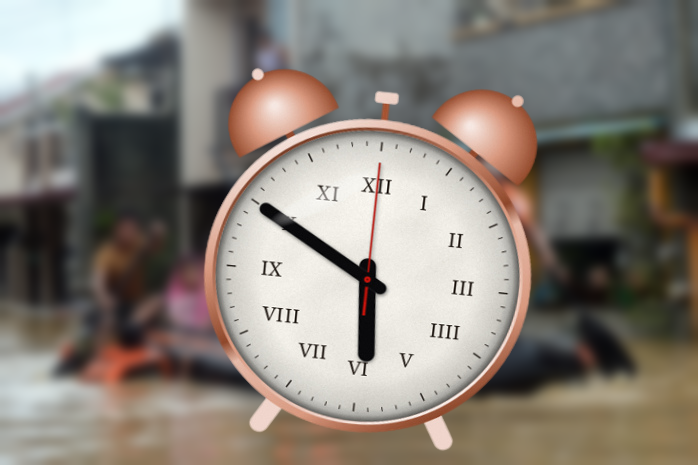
5:50:00
